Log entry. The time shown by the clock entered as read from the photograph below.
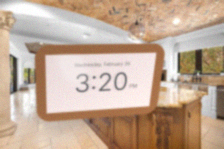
3:20
